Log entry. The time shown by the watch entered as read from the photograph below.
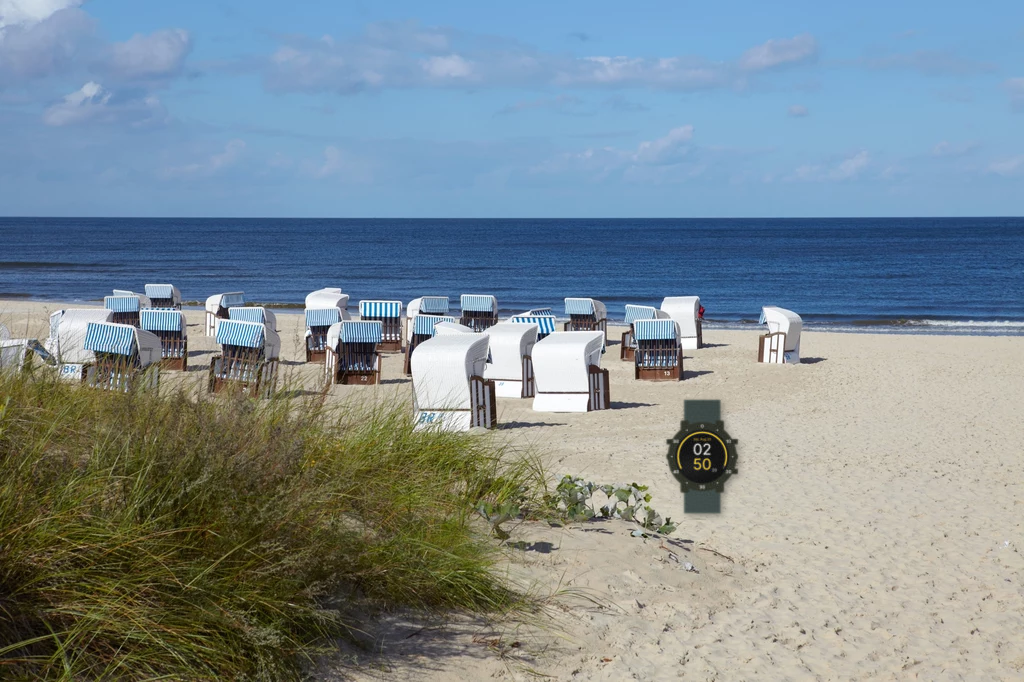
2:50
